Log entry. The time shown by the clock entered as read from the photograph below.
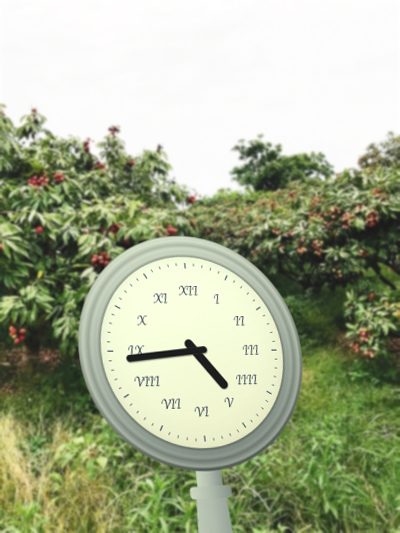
4:44
